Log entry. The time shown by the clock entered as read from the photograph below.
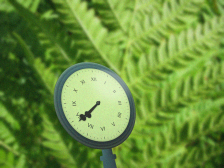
7:39
